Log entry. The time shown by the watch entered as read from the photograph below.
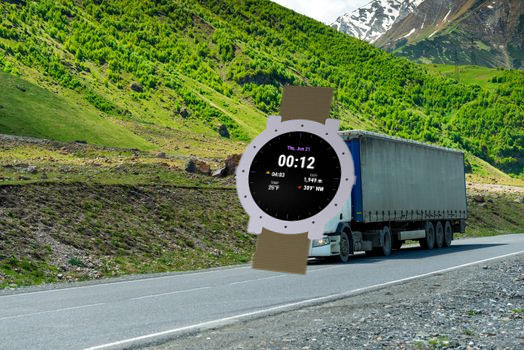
0:12
